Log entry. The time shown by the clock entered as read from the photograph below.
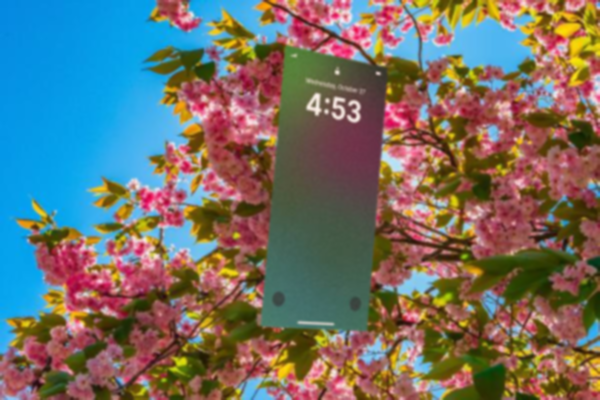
4:53
